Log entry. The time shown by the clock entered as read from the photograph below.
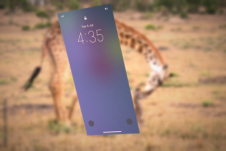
4:35
